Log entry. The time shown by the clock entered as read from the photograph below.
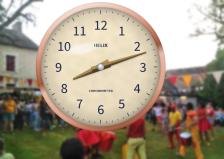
8:12
